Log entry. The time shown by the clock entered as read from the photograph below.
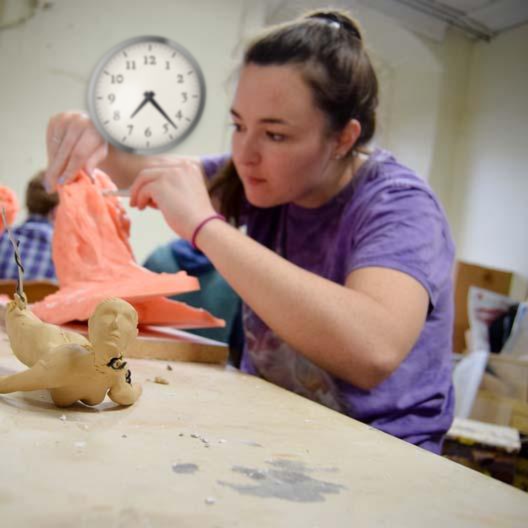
7:23
